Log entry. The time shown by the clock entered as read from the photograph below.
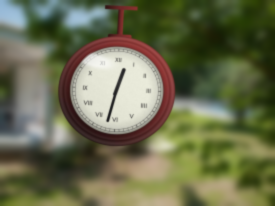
12:32
